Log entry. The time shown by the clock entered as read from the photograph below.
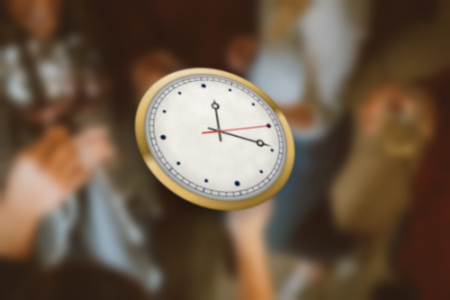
12:19:15
